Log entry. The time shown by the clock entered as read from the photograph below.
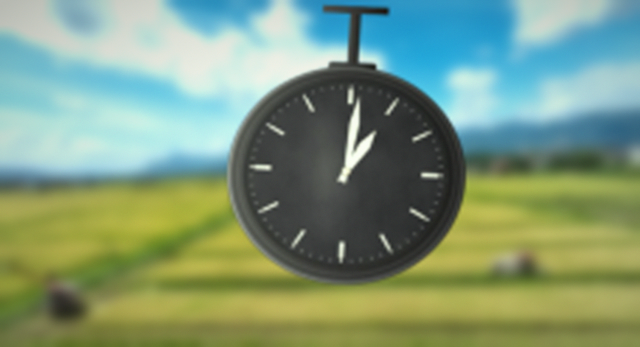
1:01
